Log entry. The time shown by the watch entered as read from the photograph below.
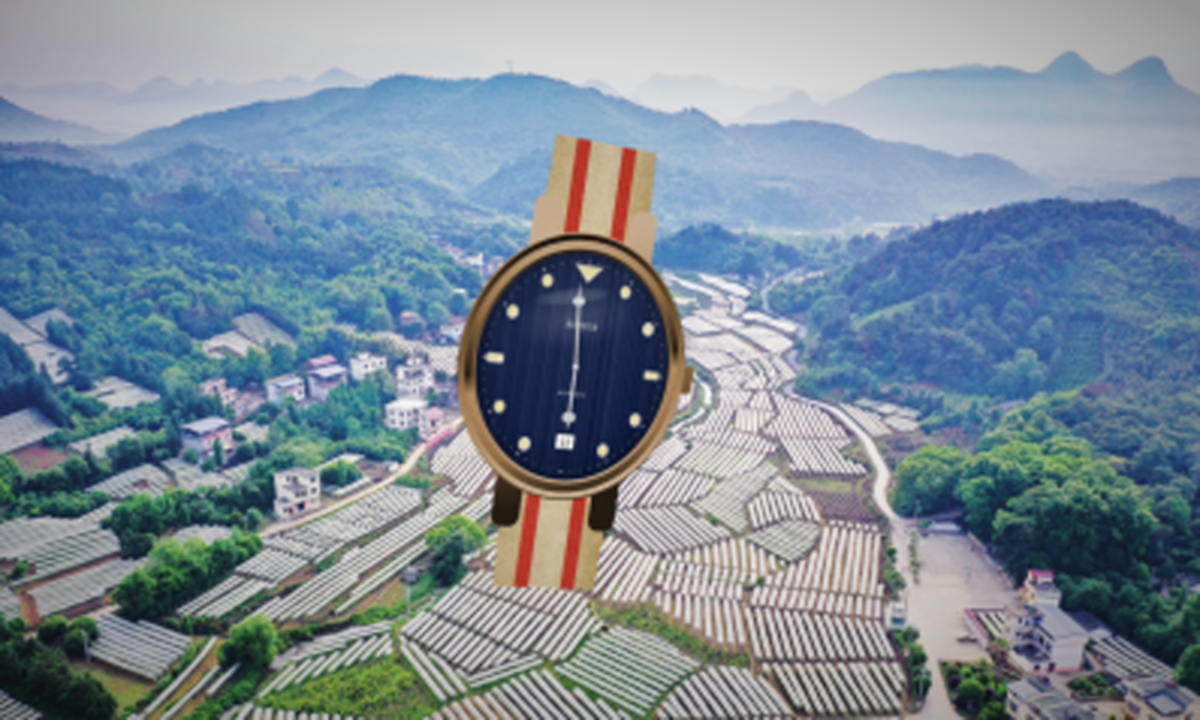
5:59
